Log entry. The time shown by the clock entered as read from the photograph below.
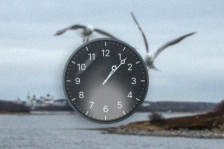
1:07
